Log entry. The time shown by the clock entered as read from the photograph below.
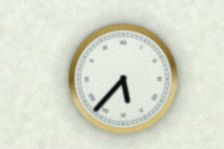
5:37
